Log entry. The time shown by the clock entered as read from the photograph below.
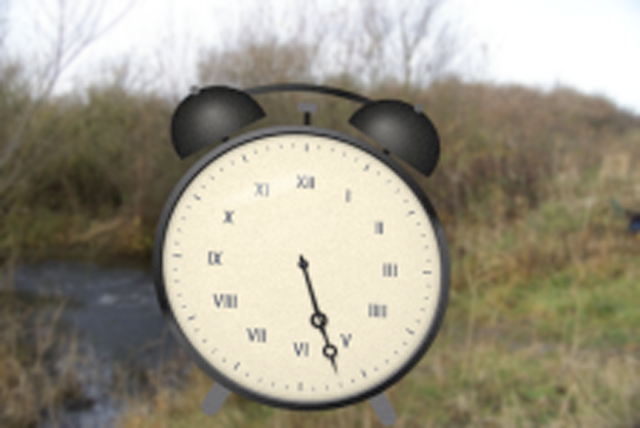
5:27
